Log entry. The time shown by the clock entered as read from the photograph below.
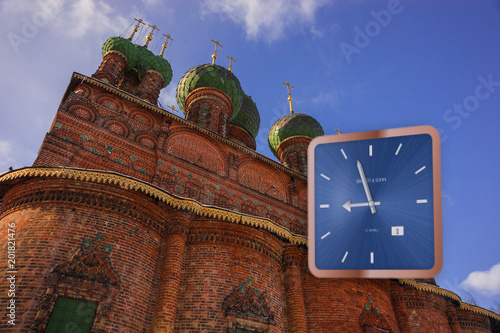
8:57
